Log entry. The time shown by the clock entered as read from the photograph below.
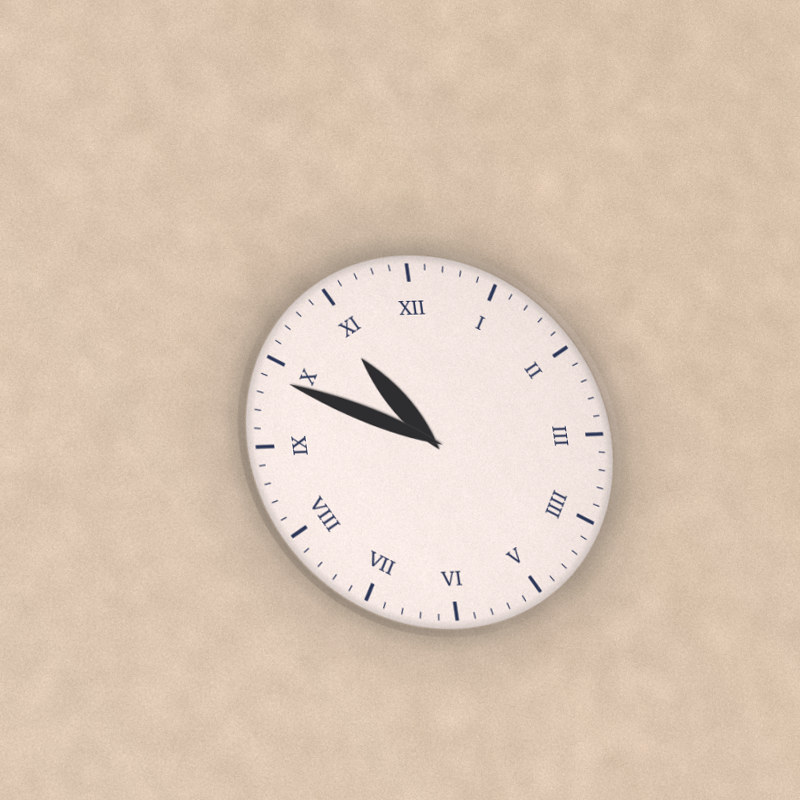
10:49
